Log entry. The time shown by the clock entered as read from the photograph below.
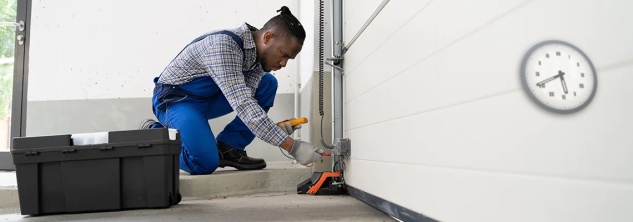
5:41
